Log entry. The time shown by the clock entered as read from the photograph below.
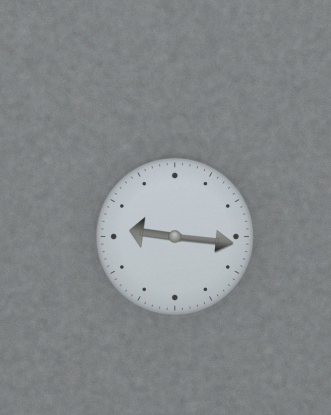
9:16
